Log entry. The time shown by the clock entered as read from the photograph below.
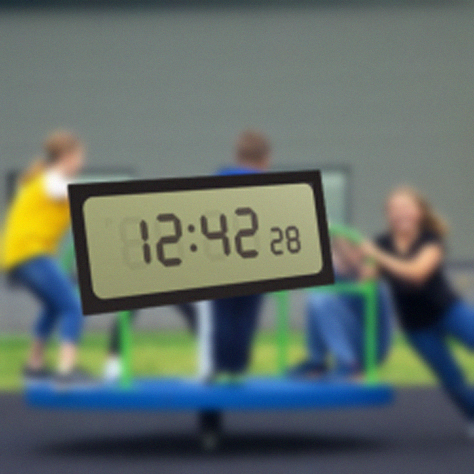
12:42:28
